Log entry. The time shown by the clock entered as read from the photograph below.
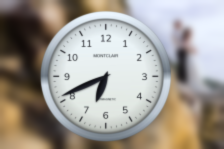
6:41
